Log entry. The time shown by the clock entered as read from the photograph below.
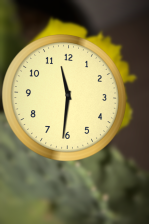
11:31
